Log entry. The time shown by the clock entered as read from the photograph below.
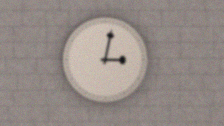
3:02
